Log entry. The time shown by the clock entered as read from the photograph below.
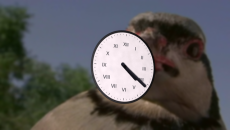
4:21
